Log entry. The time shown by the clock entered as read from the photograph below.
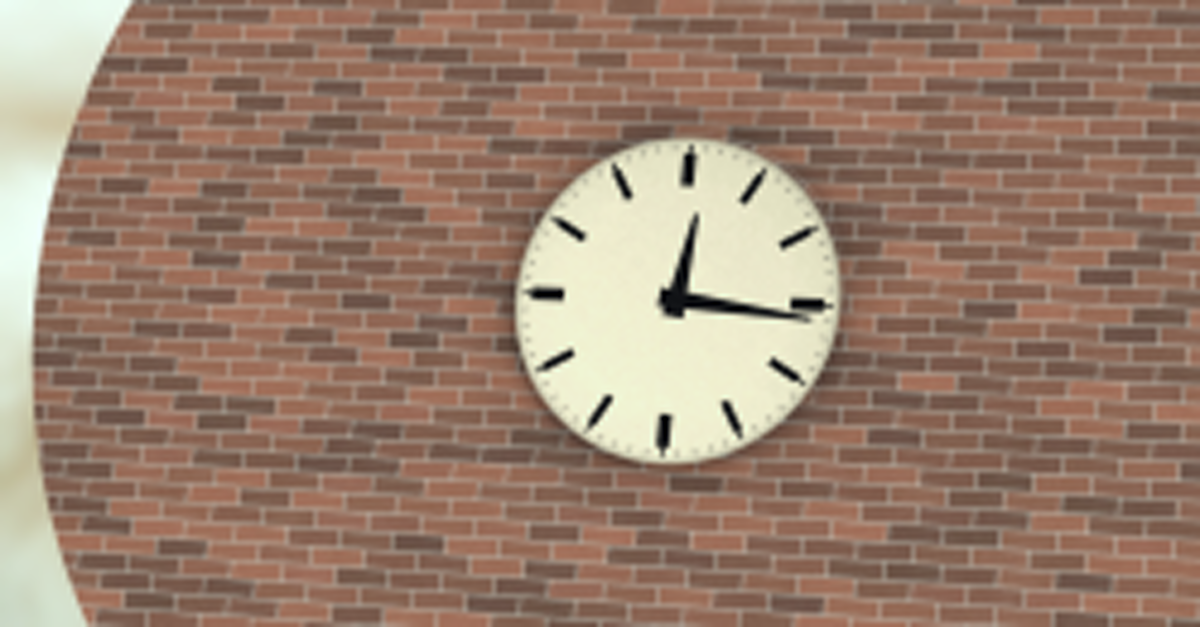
12:16
